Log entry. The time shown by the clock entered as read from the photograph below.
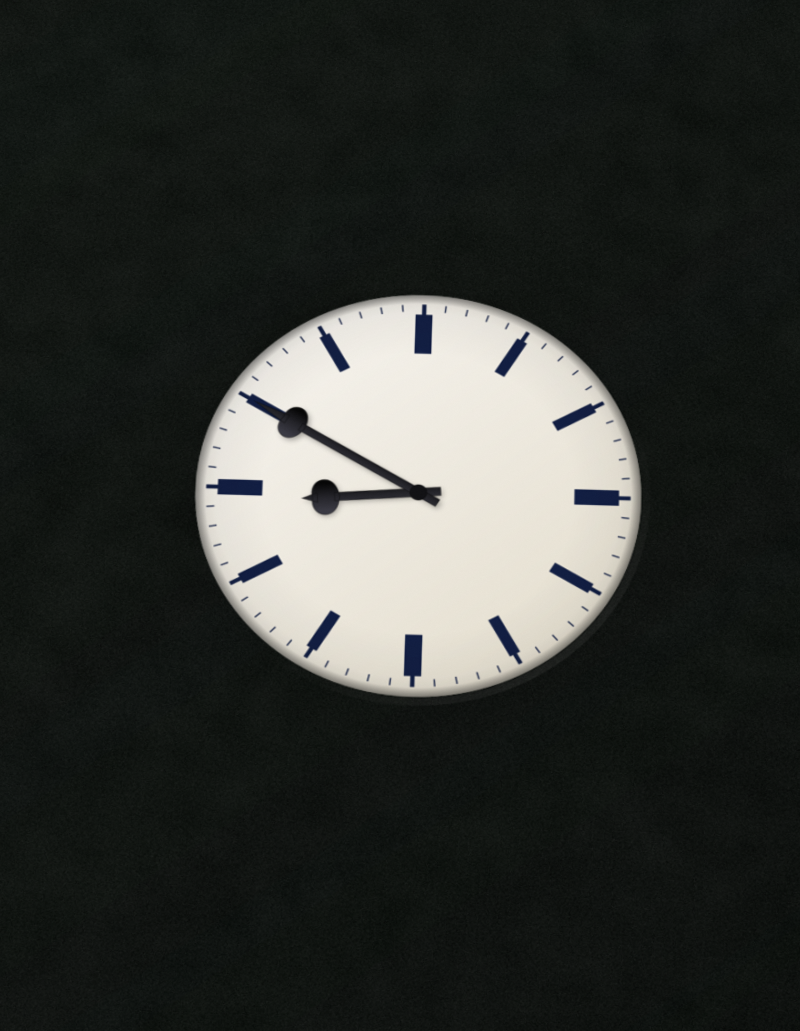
8:50
